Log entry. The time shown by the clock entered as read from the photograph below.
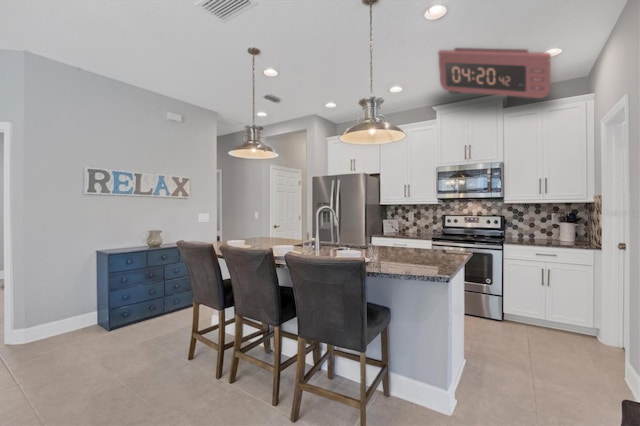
4:20
